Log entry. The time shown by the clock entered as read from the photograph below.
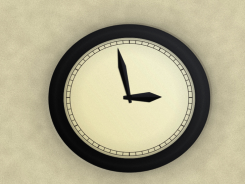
2:58
